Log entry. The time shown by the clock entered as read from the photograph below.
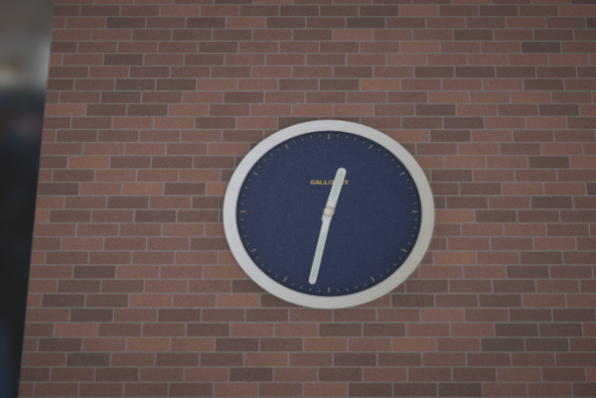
12:32
